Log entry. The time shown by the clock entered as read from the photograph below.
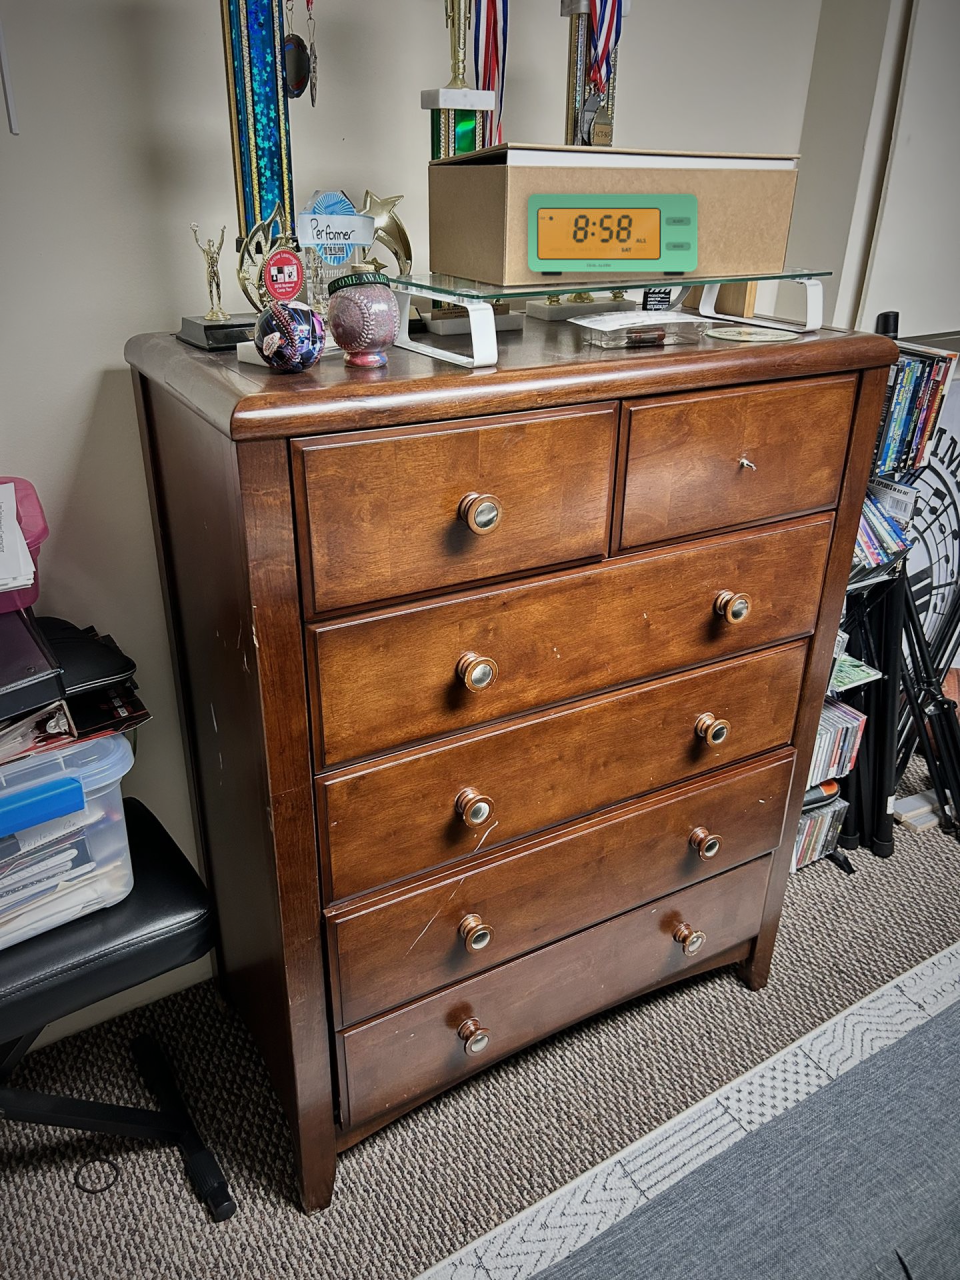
8:58
